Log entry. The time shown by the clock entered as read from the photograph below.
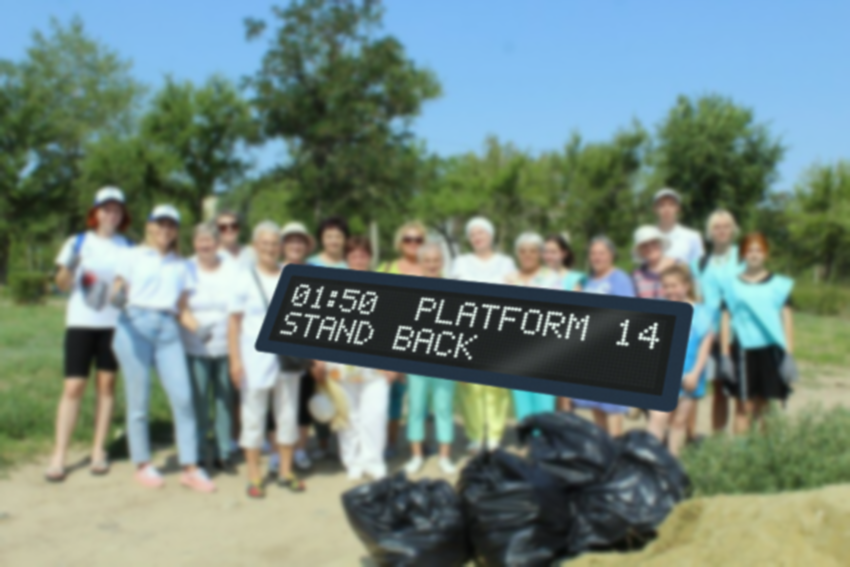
1:50
